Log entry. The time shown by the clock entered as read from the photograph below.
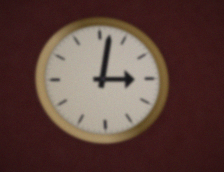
3:02
